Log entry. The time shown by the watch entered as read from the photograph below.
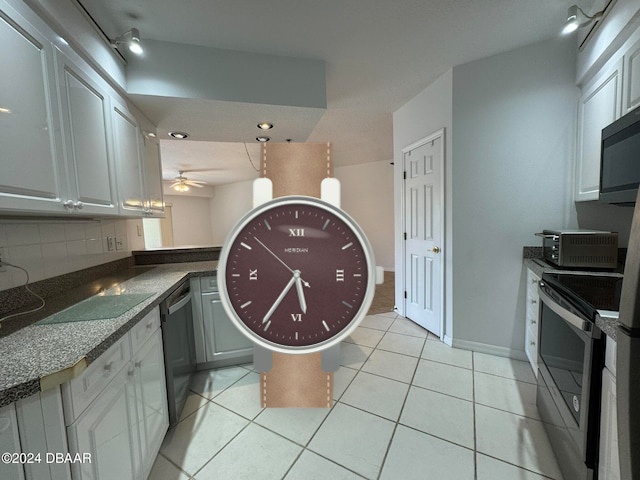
5:35:52
